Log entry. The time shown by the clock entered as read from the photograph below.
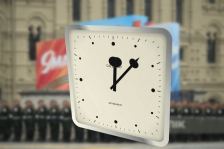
12:07
